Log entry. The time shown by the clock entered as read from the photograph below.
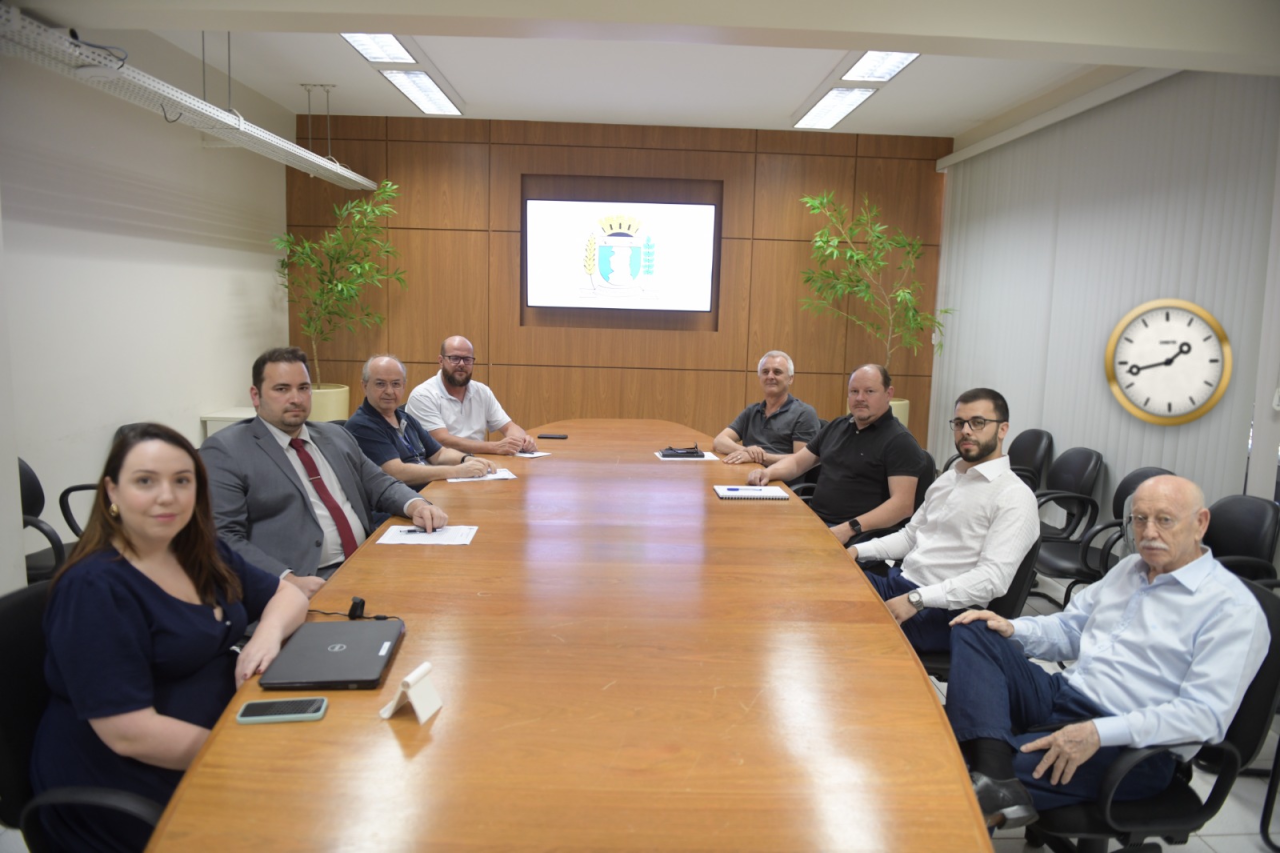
1:43
